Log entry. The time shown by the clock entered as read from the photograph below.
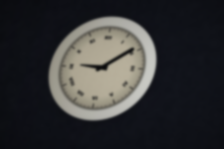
9:09
